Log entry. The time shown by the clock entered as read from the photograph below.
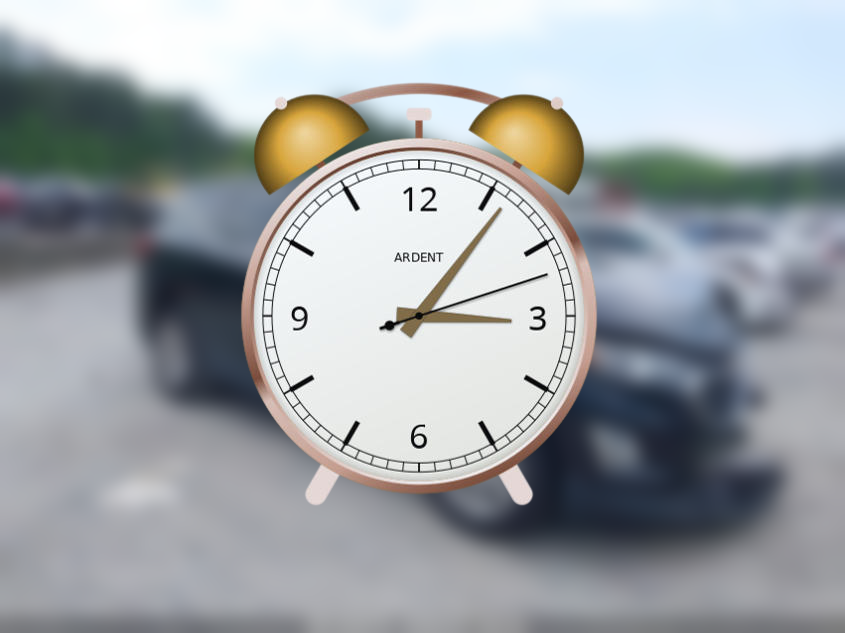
3:06:12
